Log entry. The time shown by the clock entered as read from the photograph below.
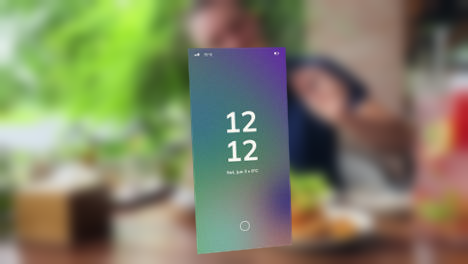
12:12
